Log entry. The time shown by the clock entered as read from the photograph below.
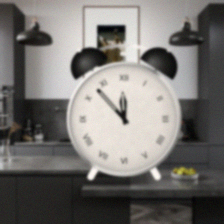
11:53
